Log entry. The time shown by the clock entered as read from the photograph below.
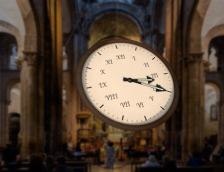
3:20
